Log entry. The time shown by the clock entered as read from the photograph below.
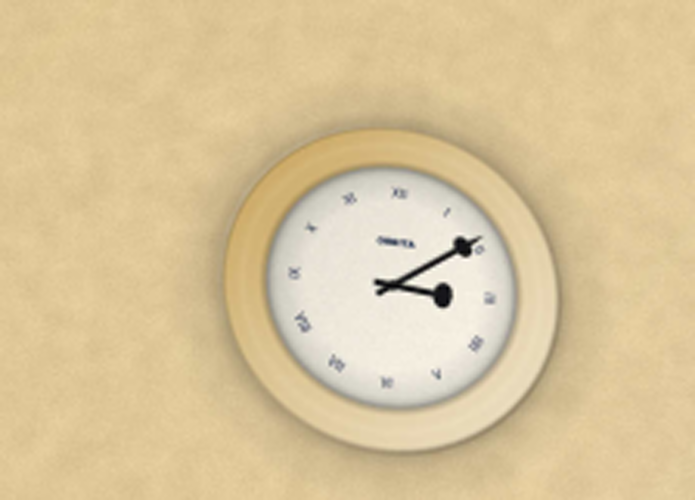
3:09
